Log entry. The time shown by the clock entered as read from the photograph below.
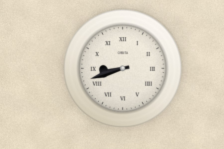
8:42
